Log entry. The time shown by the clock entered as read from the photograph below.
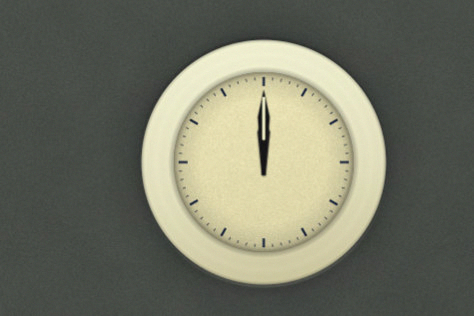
12:00
